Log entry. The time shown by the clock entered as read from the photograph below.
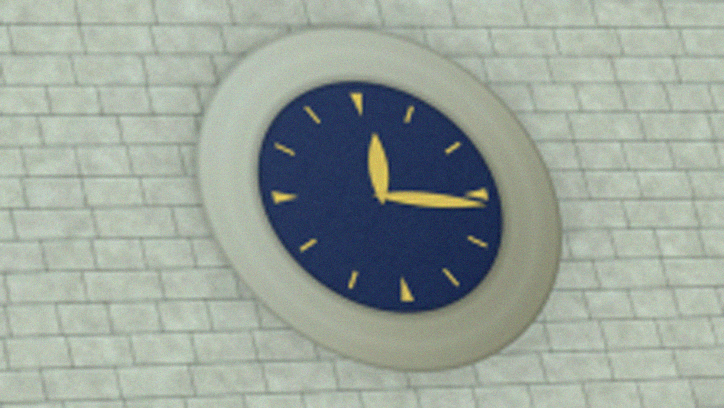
12:16
